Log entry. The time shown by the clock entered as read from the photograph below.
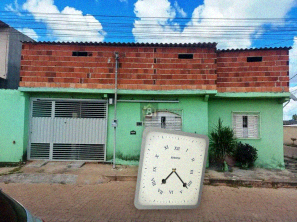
7:22
